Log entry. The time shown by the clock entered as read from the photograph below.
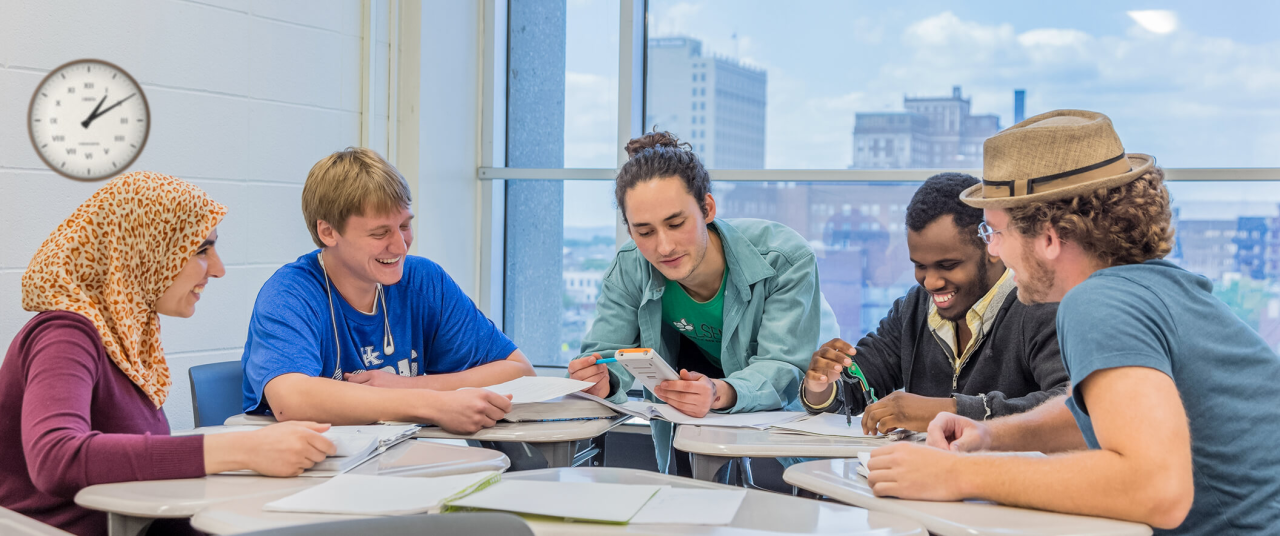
1:10
